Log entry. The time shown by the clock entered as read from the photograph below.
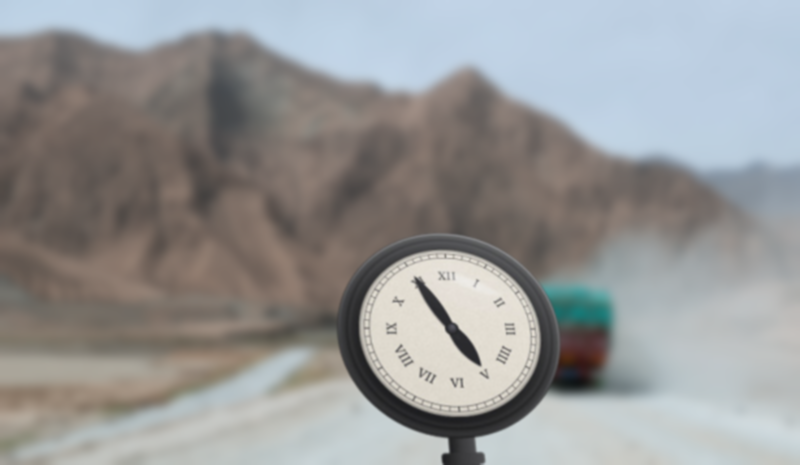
4:55
